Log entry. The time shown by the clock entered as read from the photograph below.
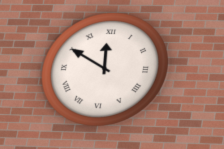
11:50
